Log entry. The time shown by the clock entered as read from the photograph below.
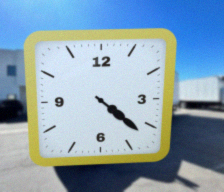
4:22
